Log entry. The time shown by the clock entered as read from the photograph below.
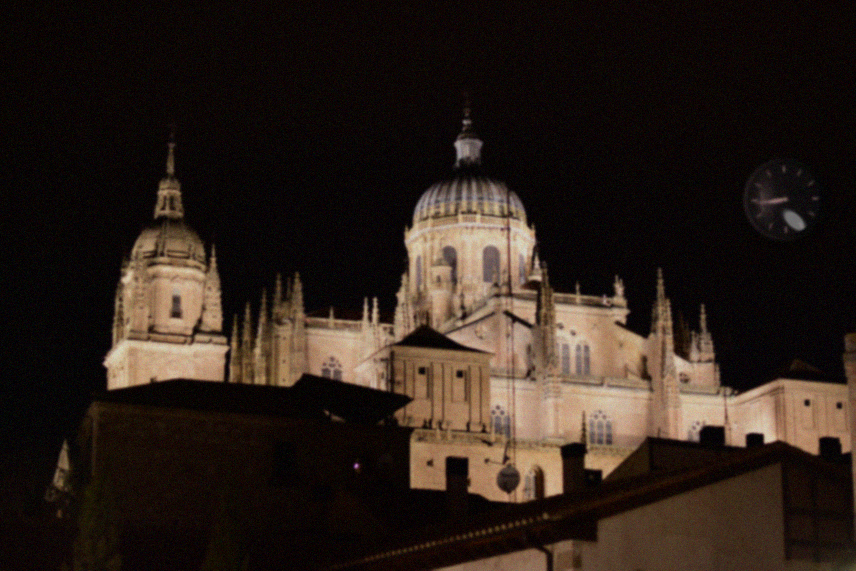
8:44
